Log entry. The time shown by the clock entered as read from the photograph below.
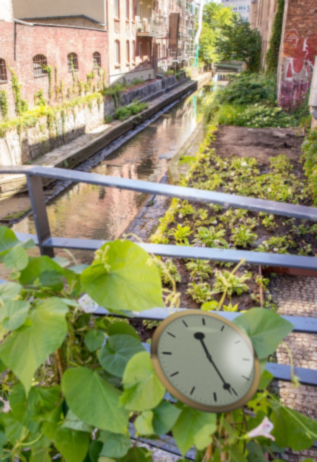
11:26
